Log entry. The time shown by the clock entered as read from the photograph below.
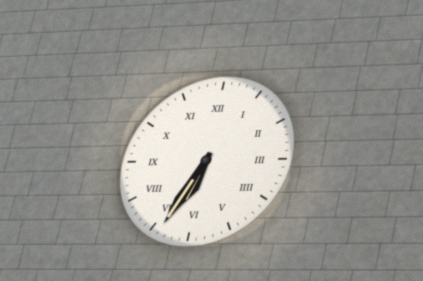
6:34
